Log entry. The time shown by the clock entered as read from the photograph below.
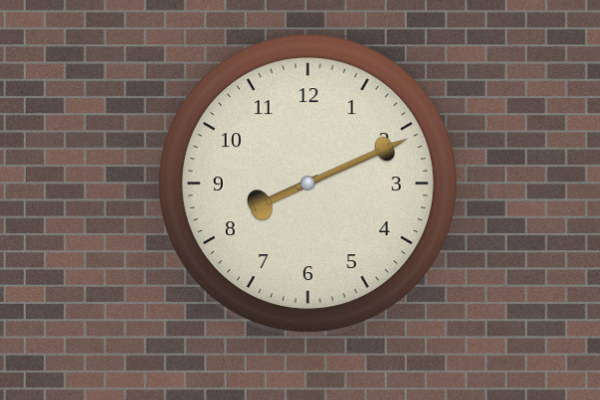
8:11
